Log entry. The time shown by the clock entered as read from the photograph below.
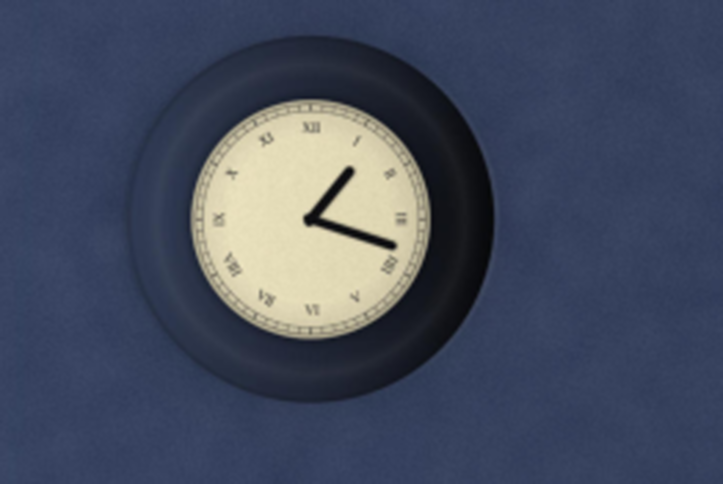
1:18
